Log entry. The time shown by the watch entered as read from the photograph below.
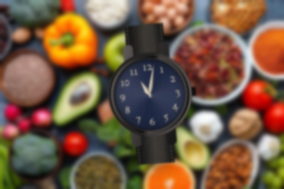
11:02
